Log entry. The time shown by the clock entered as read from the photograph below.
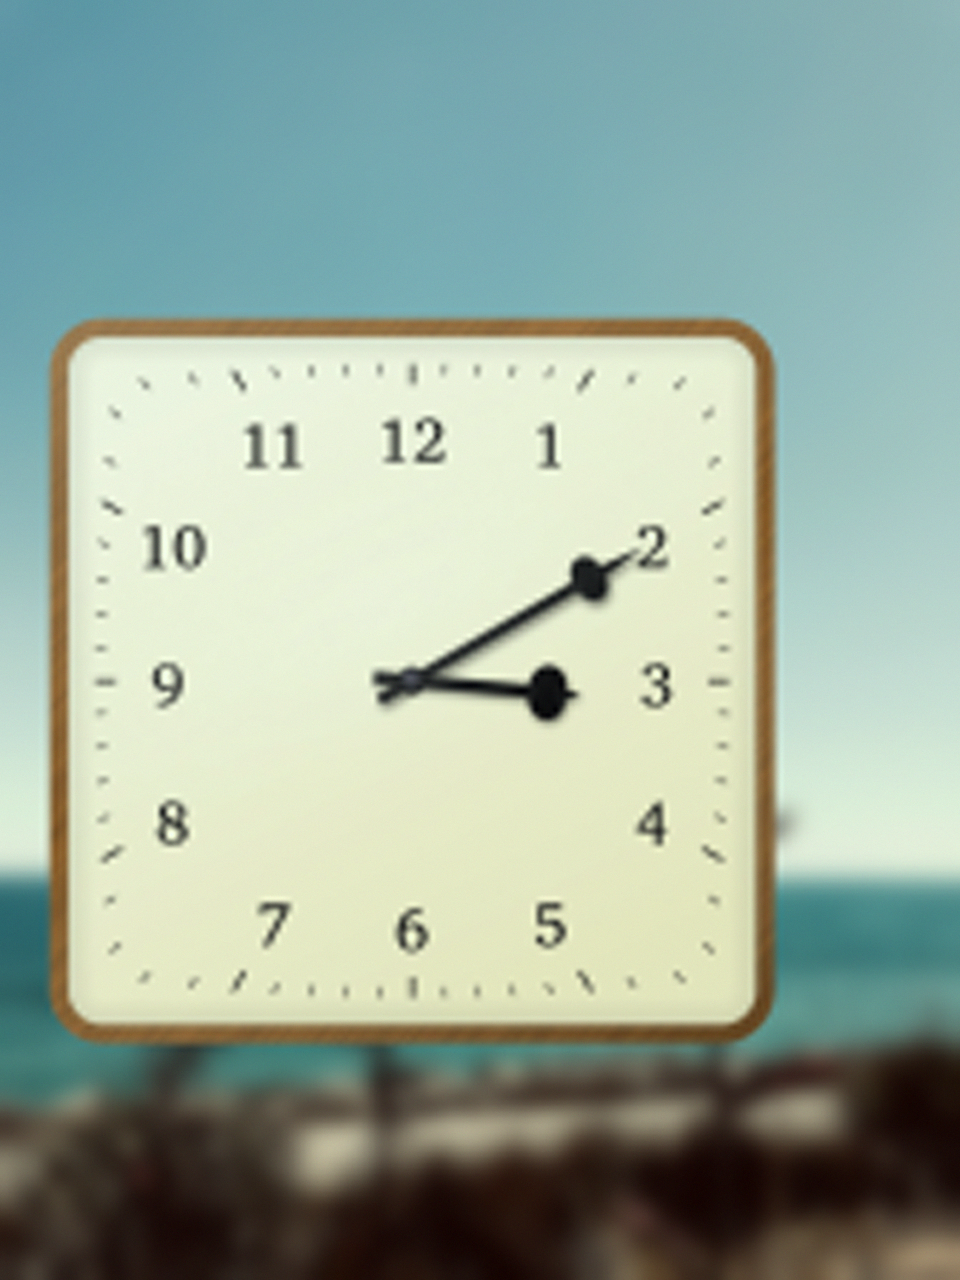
3:10
